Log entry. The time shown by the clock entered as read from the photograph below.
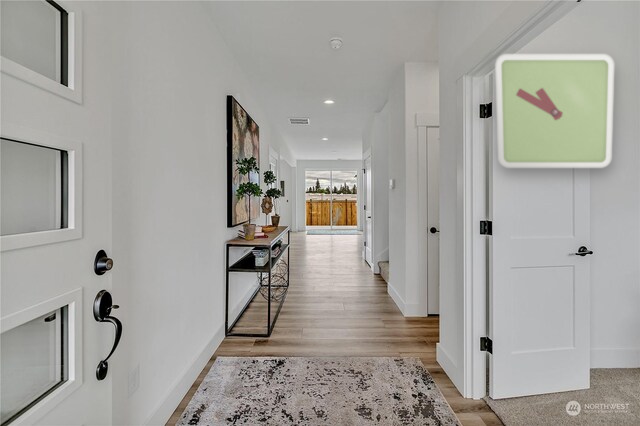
10:50
